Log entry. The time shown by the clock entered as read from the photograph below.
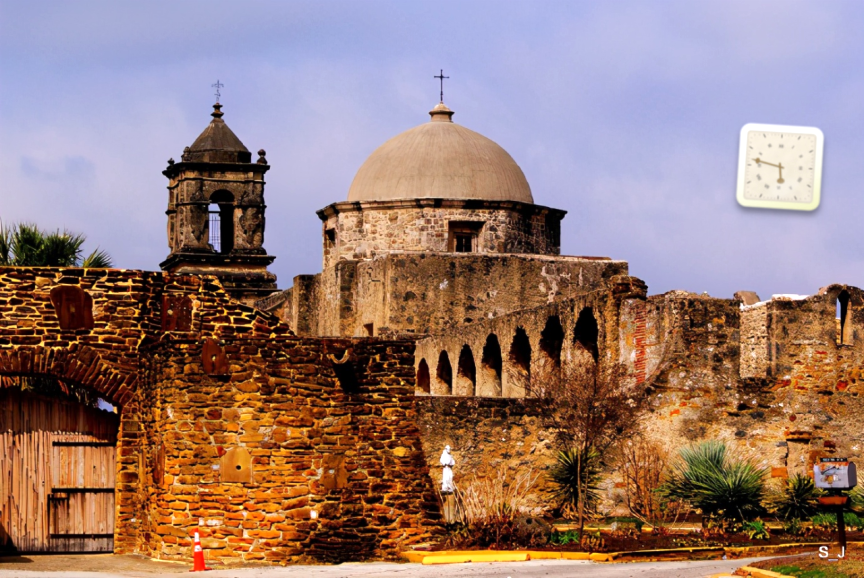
5:47
